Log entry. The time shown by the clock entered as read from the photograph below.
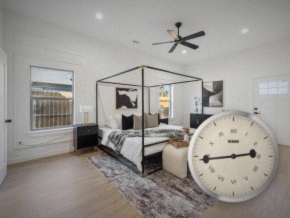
2:44
